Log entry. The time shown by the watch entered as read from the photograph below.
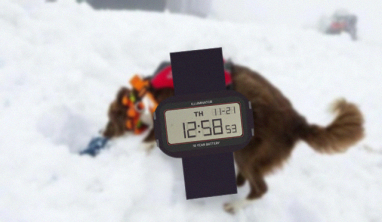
12:58:53
